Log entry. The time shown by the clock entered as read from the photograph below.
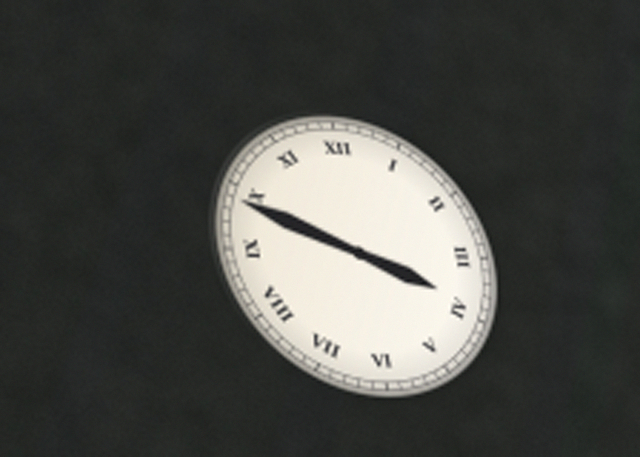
3:49
